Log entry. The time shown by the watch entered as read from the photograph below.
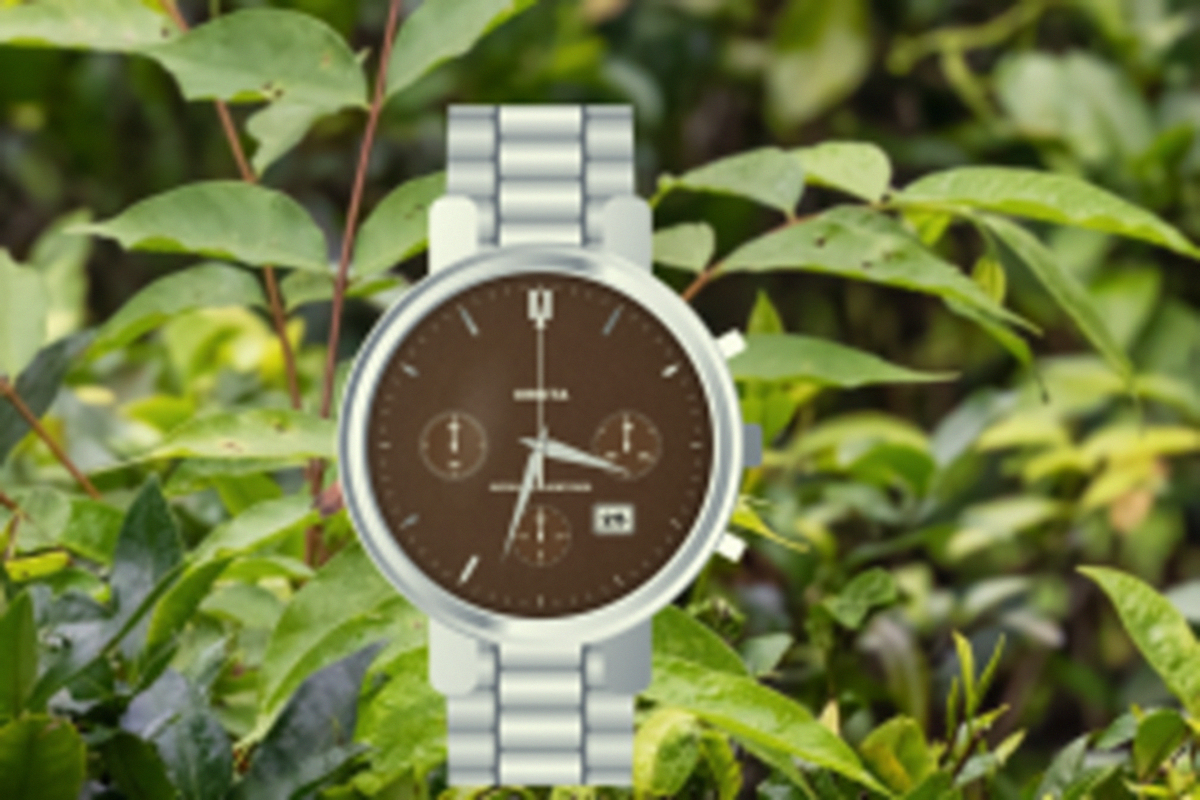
3:33
